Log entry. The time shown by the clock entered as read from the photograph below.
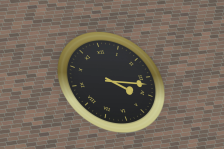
4:17
